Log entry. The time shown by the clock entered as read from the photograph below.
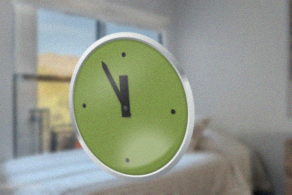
11:55
